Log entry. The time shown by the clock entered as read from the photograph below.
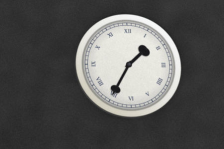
1:35
